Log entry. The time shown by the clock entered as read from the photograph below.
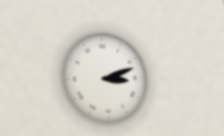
3:12
